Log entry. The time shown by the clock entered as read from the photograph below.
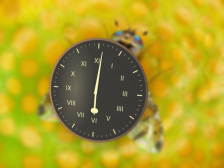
6:01
